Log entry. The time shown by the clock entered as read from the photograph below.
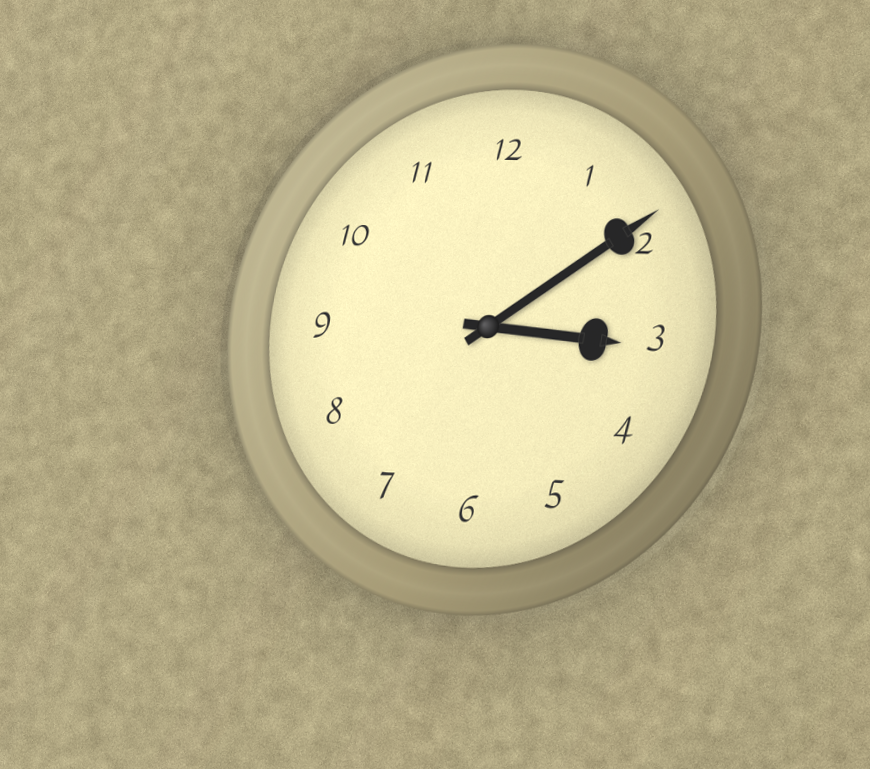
3:09
